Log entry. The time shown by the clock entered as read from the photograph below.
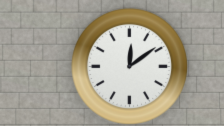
12:09
